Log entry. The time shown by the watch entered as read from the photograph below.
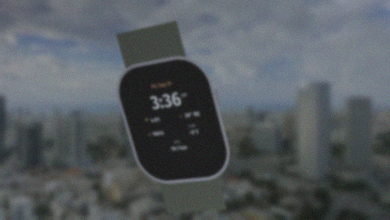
3:36
